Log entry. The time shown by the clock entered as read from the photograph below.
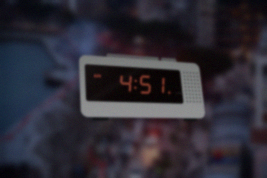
4:51
